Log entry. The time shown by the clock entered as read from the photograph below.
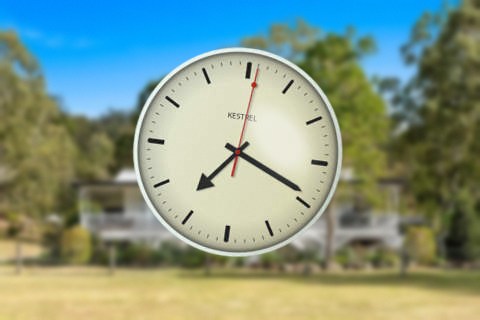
7:19:01
